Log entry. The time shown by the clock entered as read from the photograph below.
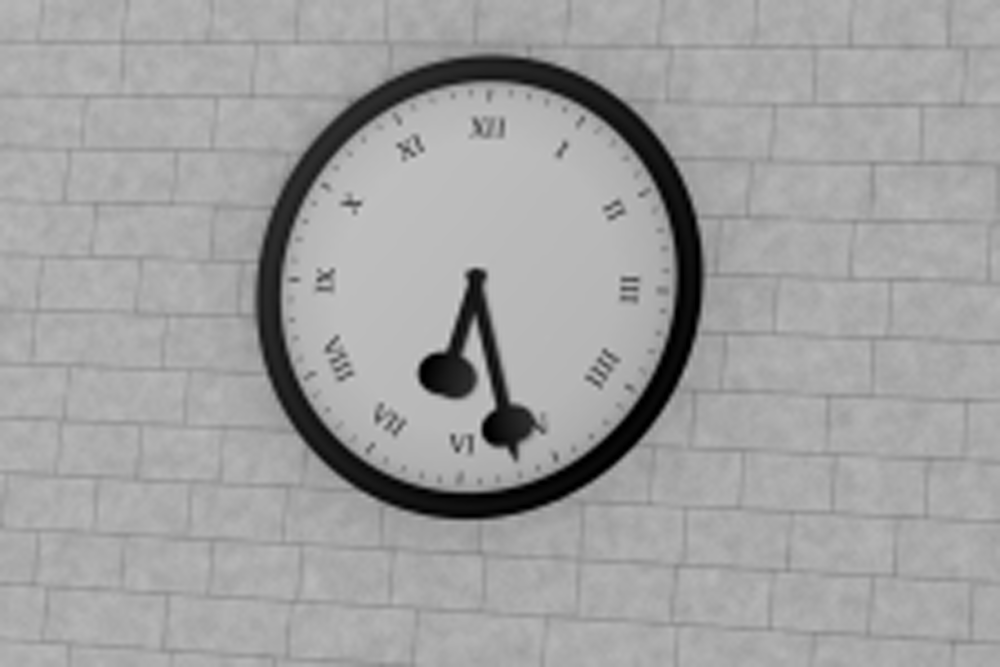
6:27
